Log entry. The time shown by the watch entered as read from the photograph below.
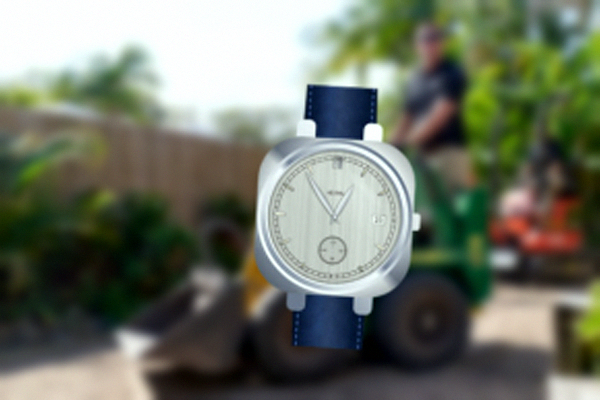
12:54
